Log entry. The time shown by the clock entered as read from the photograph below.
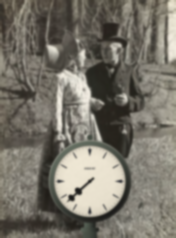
7:38
